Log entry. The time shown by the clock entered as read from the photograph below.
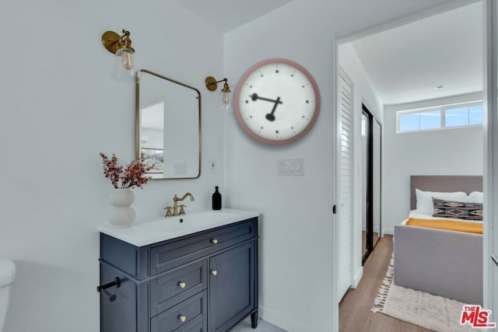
6:47
